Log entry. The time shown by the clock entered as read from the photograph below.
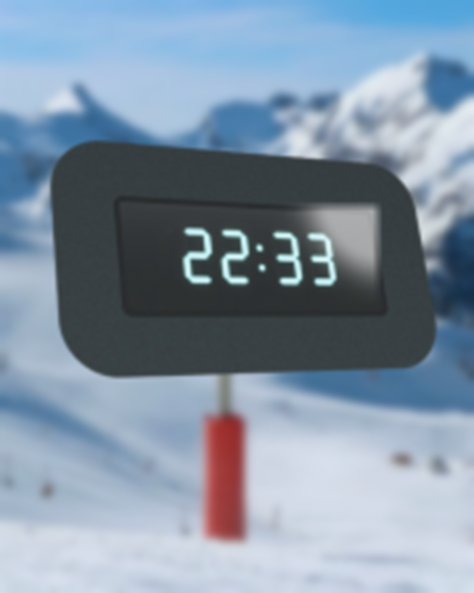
22:33
